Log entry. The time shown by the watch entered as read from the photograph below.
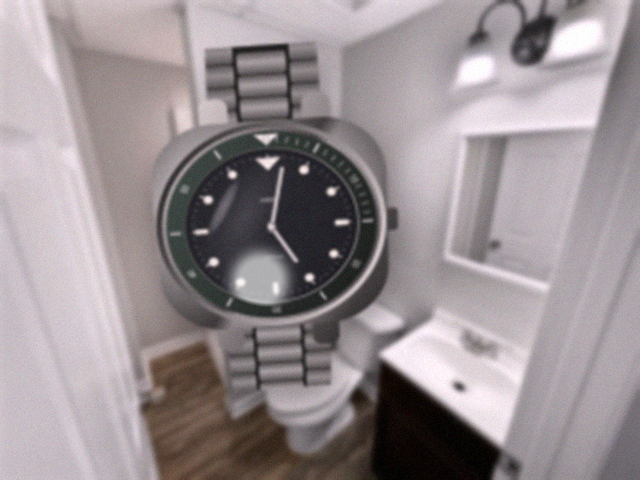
5:02
